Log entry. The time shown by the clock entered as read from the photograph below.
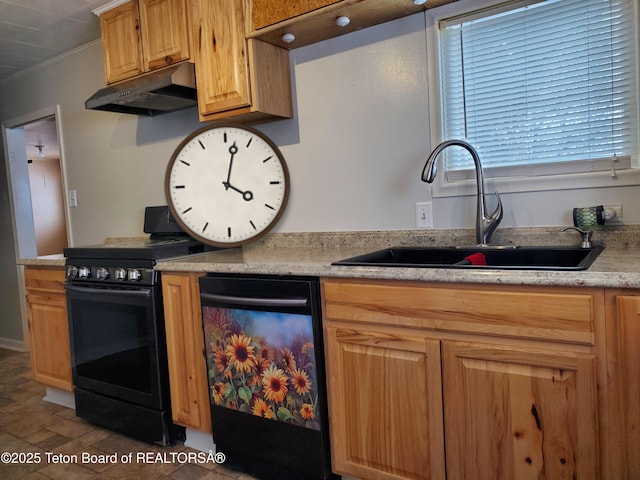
4:02
